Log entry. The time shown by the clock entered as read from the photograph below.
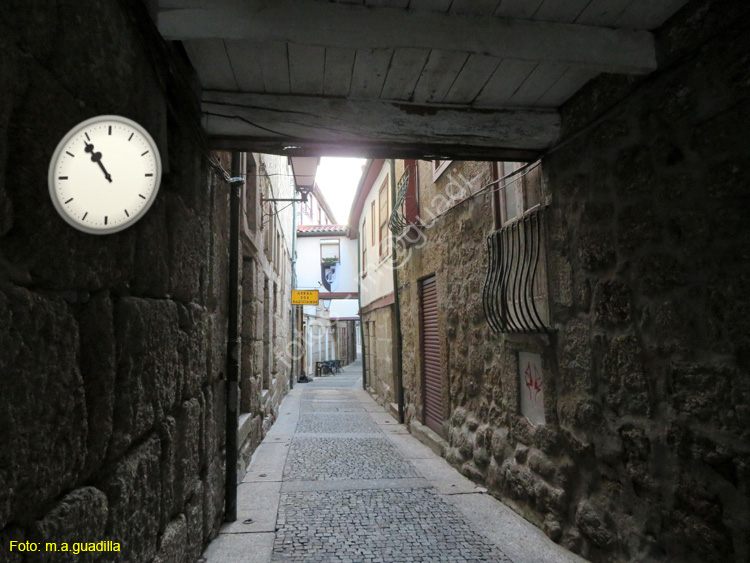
10:54
